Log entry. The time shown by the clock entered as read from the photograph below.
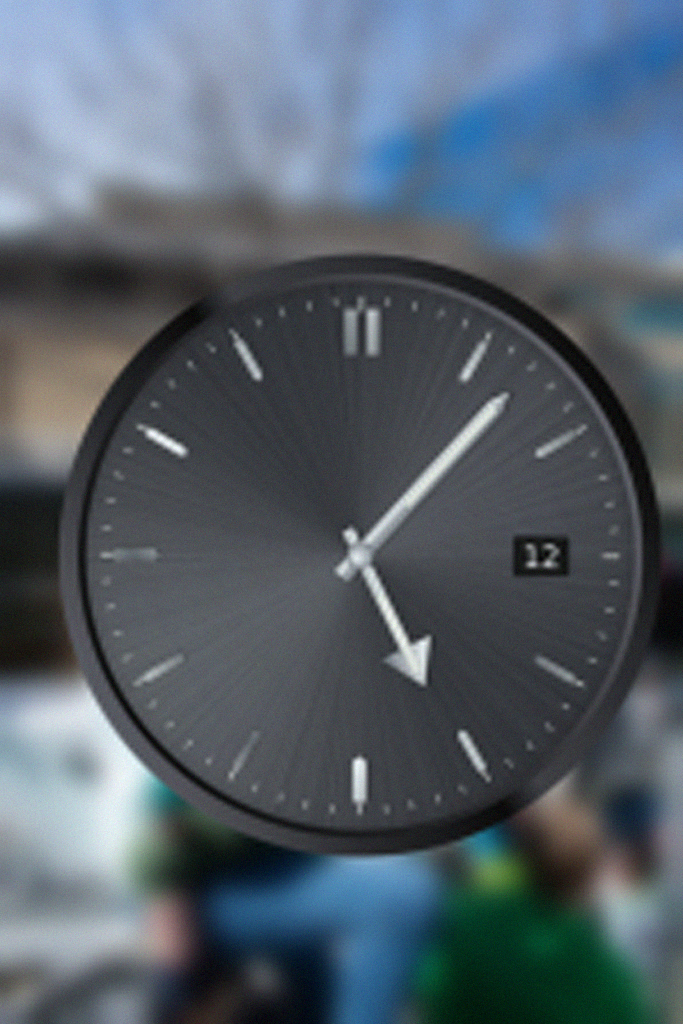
5:07
